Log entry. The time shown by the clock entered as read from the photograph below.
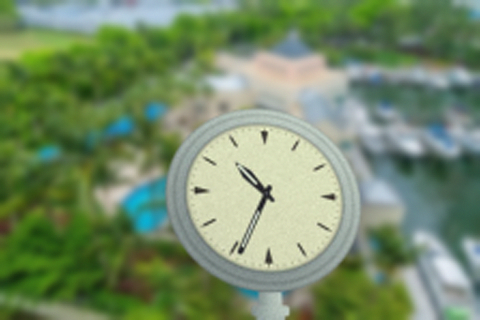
10:34
